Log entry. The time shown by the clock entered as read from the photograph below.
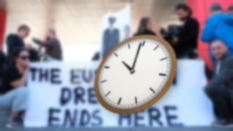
9:59
